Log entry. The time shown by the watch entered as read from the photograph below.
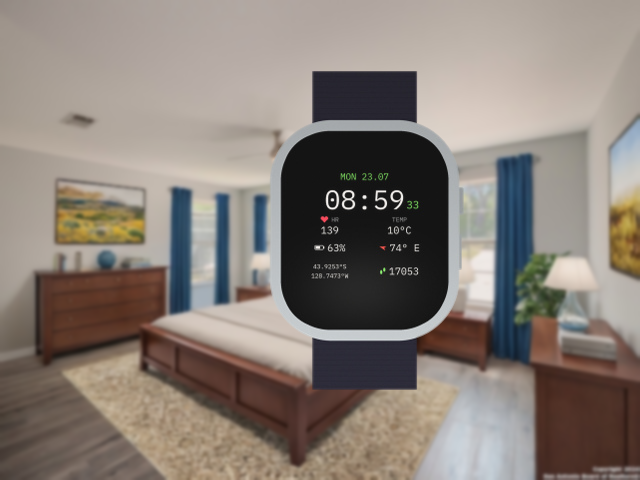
8:59:33
